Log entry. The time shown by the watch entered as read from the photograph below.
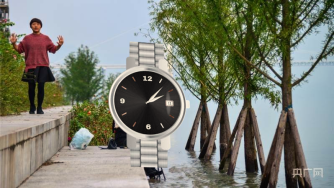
2:07
